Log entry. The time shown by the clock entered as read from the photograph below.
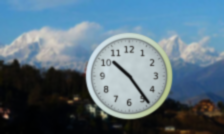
10:24
